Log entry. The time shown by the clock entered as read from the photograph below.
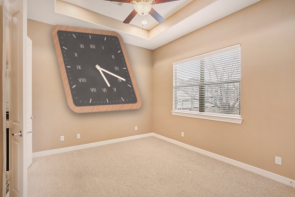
5:19
